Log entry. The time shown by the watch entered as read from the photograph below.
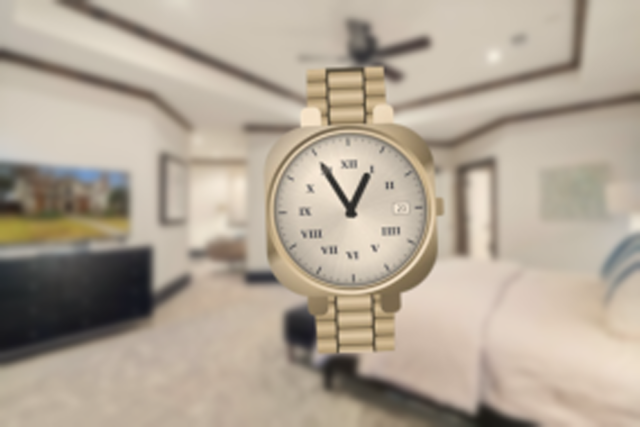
12:55
